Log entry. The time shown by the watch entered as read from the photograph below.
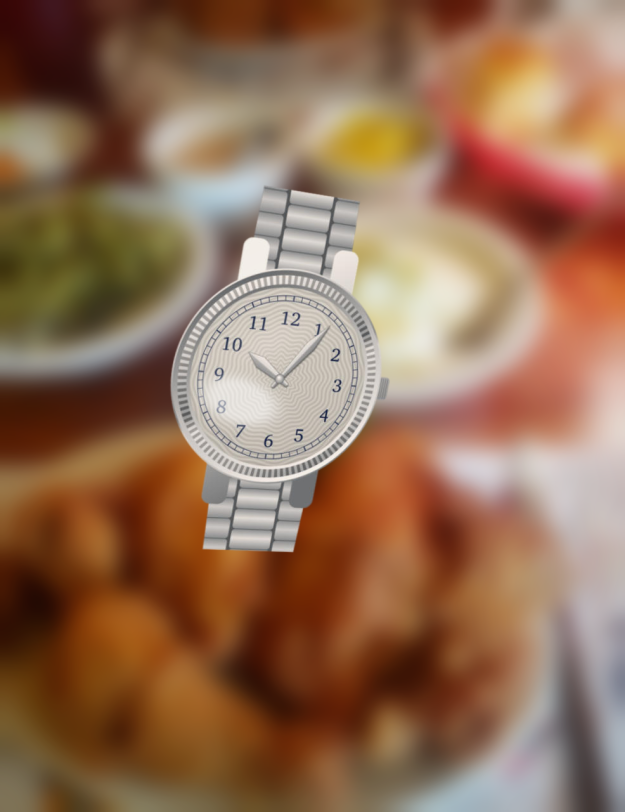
10:06
